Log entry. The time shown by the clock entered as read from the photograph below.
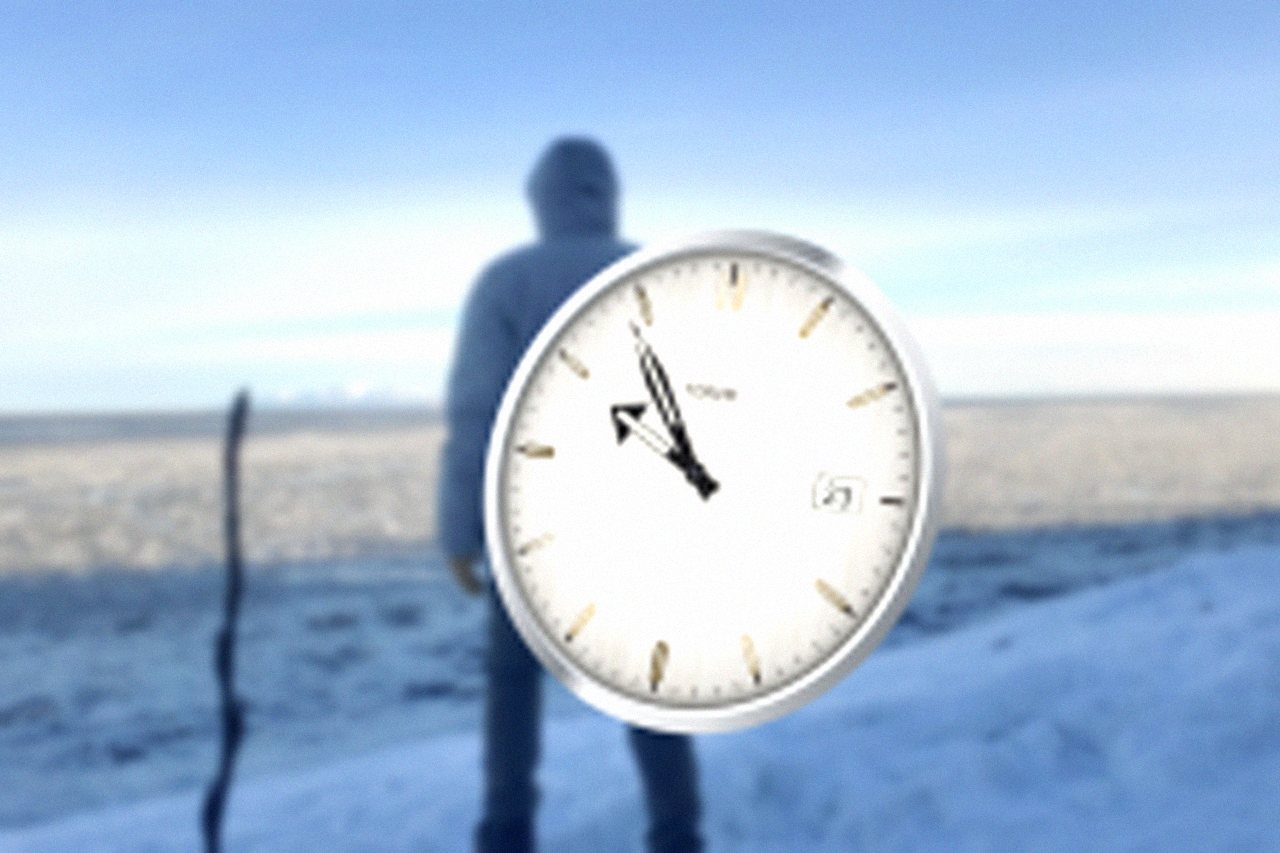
9:54
